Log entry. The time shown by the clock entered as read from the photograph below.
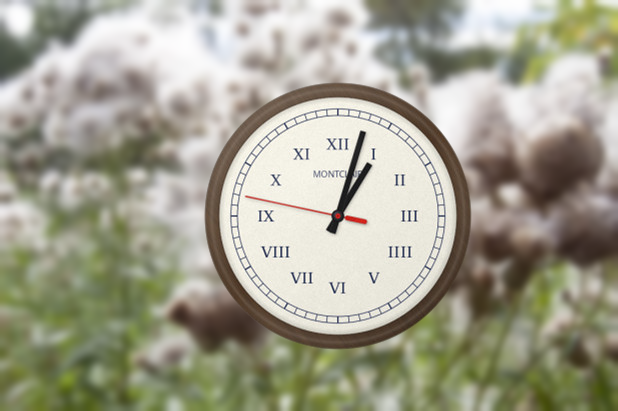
1:02:47
